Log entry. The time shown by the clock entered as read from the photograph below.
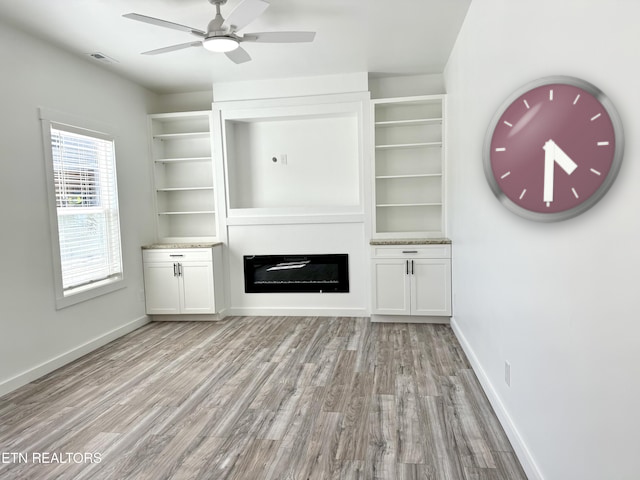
4:30
